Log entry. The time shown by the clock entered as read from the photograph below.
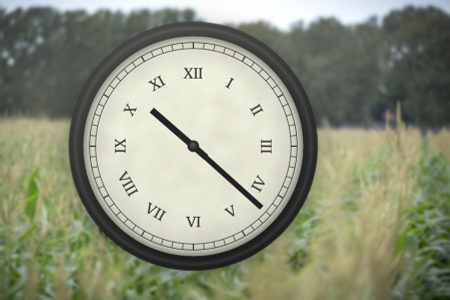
10:22
